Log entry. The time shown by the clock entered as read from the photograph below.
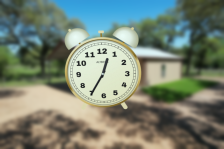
12:35
